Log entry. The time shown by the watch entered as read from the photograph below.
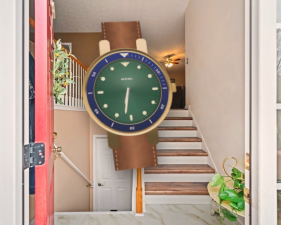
6:32
